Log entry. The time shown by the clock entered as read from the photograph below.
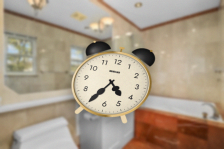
4:35
